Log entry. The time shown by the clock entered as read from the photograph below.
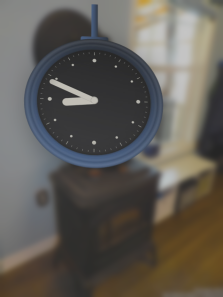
8:49
